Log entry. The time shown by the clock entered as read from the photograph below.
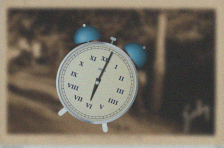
6:01
